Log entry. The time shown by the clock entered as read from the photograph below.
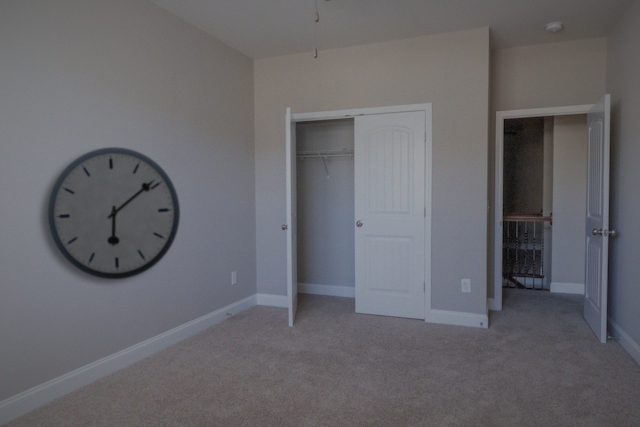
6:09
